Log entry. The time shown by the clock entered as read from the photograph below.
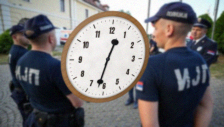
12:32
